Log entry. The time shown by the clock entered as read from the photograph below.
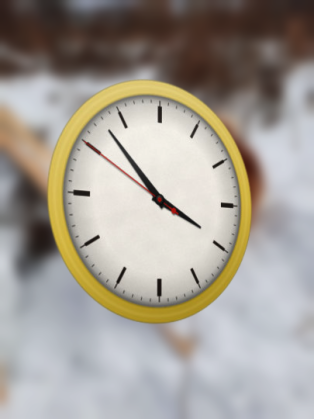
3:52:50
